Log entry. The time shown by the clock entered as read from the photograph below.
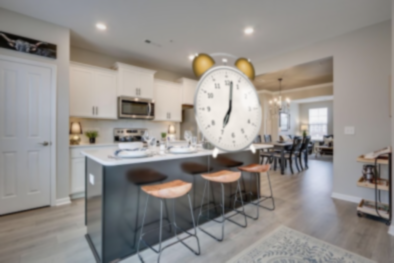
7:02
